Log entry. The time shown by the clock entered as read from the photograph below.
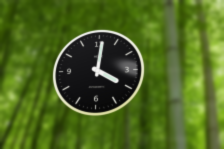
4:01
